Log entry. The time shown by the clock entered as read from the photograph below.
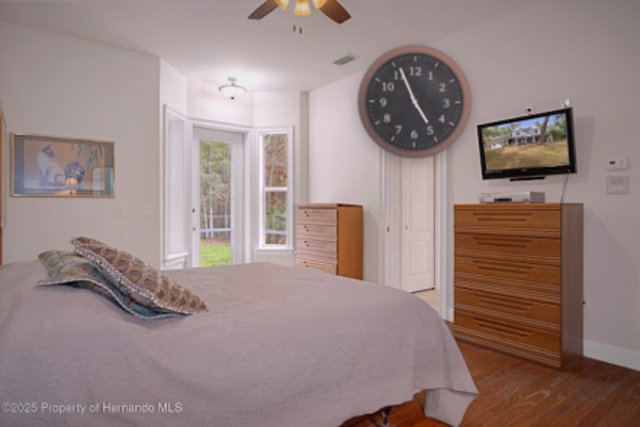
4:56
